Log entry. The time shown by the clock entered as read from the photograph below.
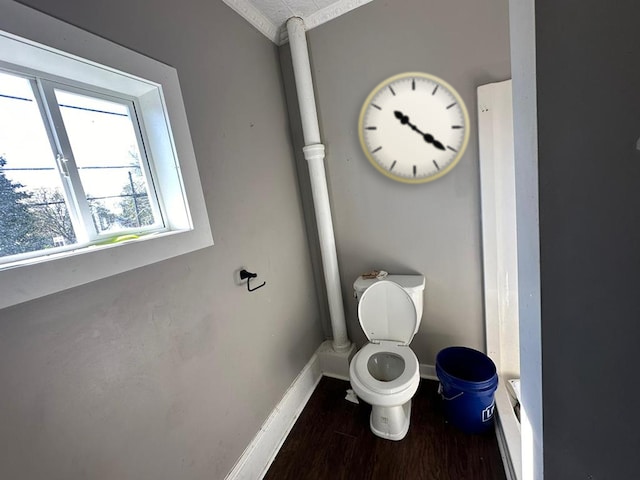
10:21
